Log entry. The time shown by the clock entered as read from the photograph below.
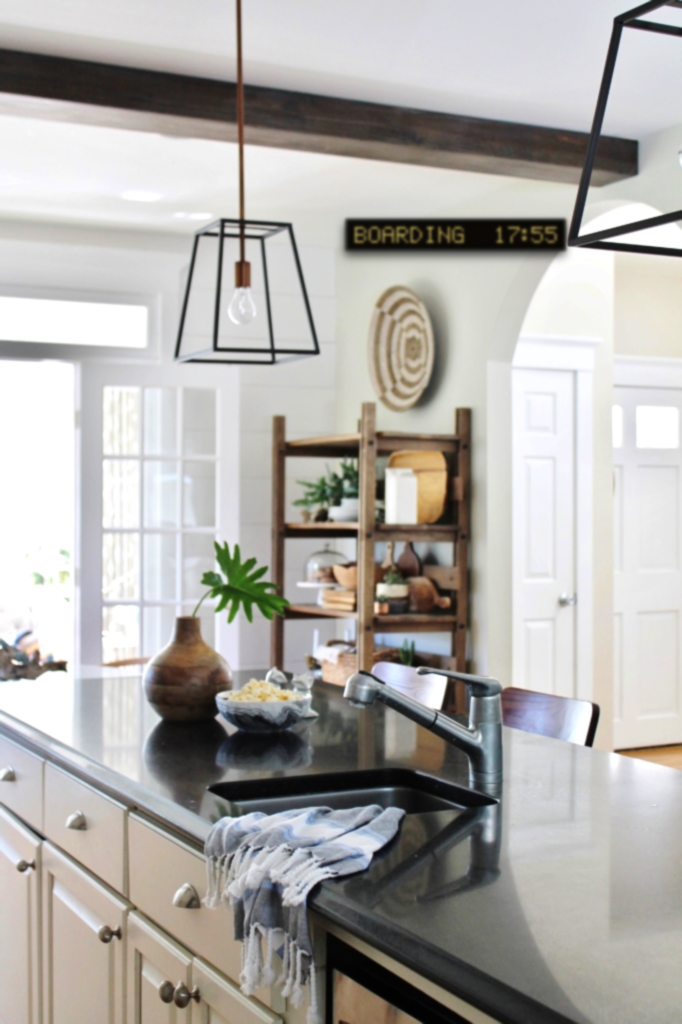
17:55
